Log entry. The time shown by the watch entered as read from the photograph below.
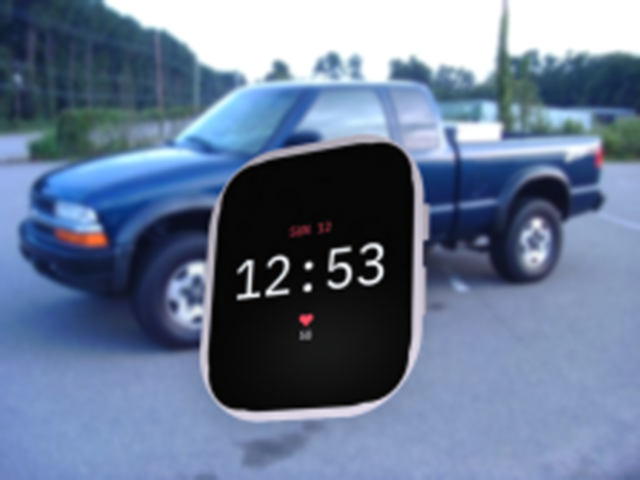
12:53
